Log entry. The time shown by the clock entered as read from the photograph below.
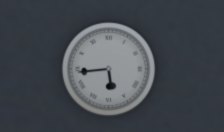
5:44
